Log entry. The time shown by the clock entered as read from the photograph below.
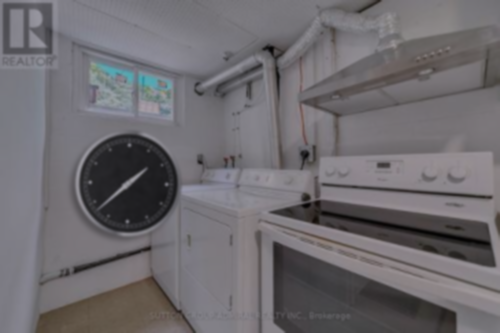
1:38
